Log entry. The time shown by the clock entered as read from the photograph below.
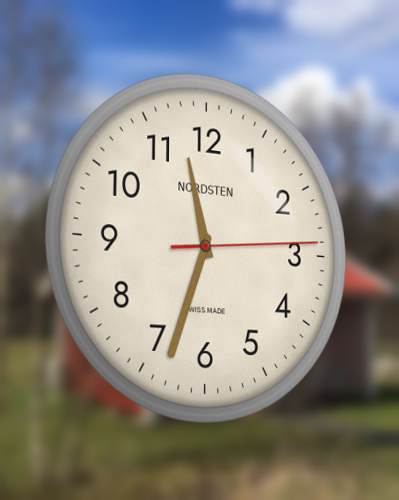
11:33:14
